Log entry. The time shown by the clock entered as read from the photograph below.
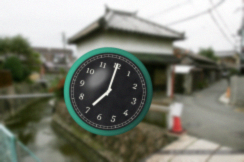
7:00
